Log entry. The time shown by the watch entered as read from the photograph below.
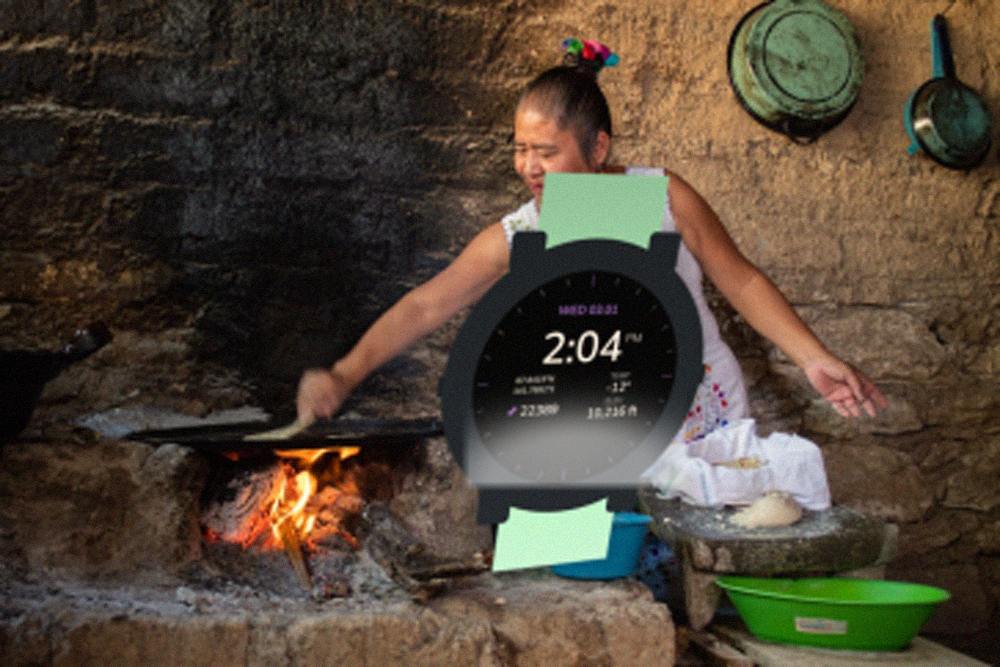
2:04
